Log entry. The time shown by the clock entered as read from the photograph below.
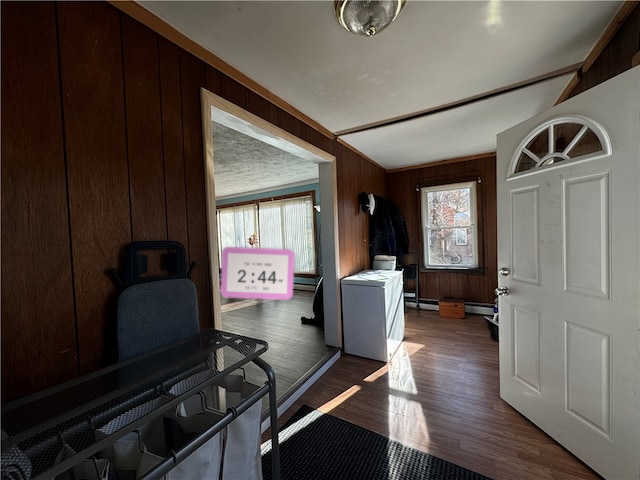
2:44
